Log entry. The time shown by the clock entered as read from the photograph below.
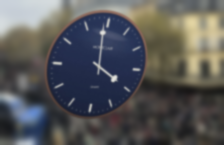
3:59
